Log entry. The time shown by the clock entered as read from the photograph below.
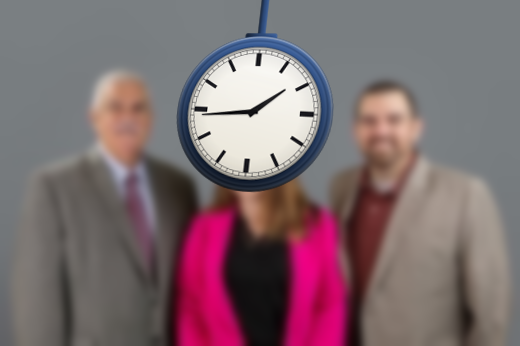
1:44
